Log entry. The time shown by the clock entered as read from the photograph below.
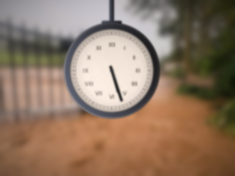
5:27
